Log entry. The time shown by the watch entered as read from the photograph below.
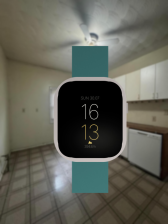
16:13
